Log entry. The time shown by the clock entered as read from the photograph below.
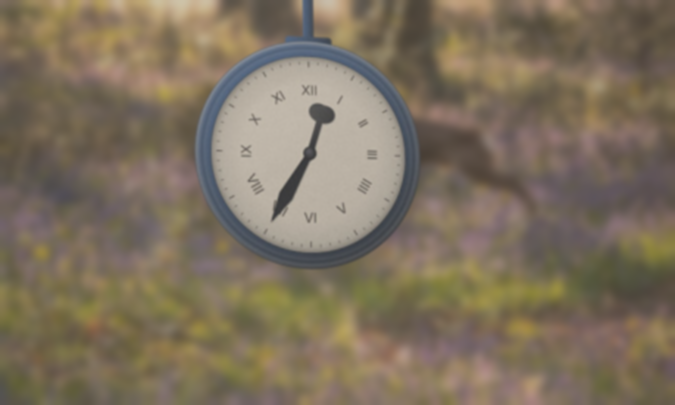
12:35
